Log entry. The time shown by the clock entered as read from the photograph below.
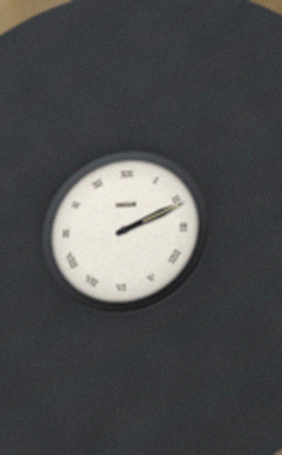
2:11
